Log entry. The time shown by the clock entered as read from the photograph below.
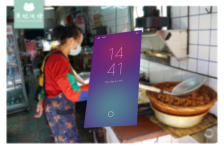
14:41
